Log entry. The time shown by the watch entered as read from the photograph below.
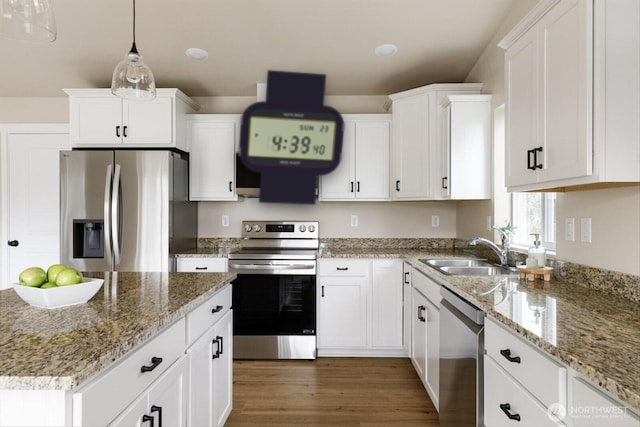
4:39:40
